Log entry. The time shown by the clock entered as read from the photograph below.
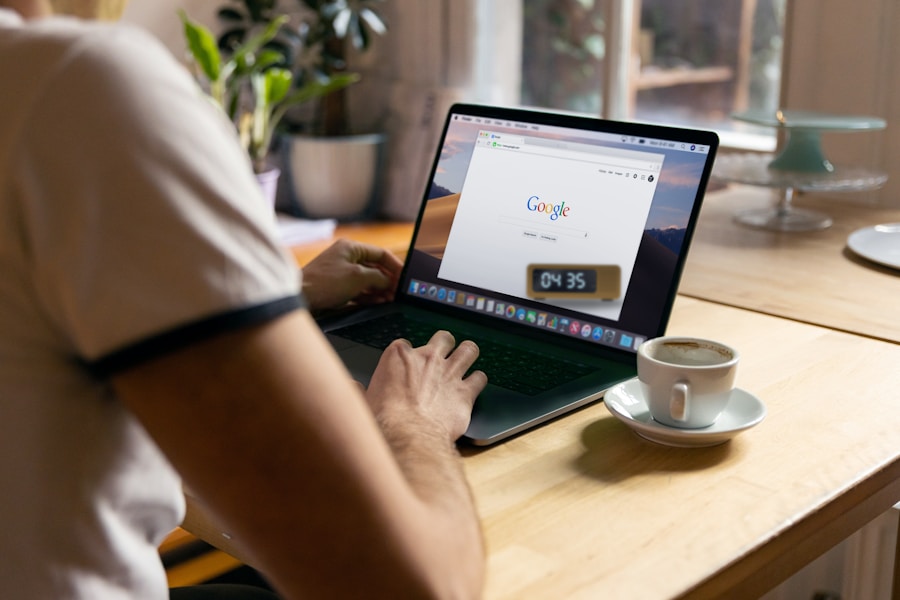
4:35
